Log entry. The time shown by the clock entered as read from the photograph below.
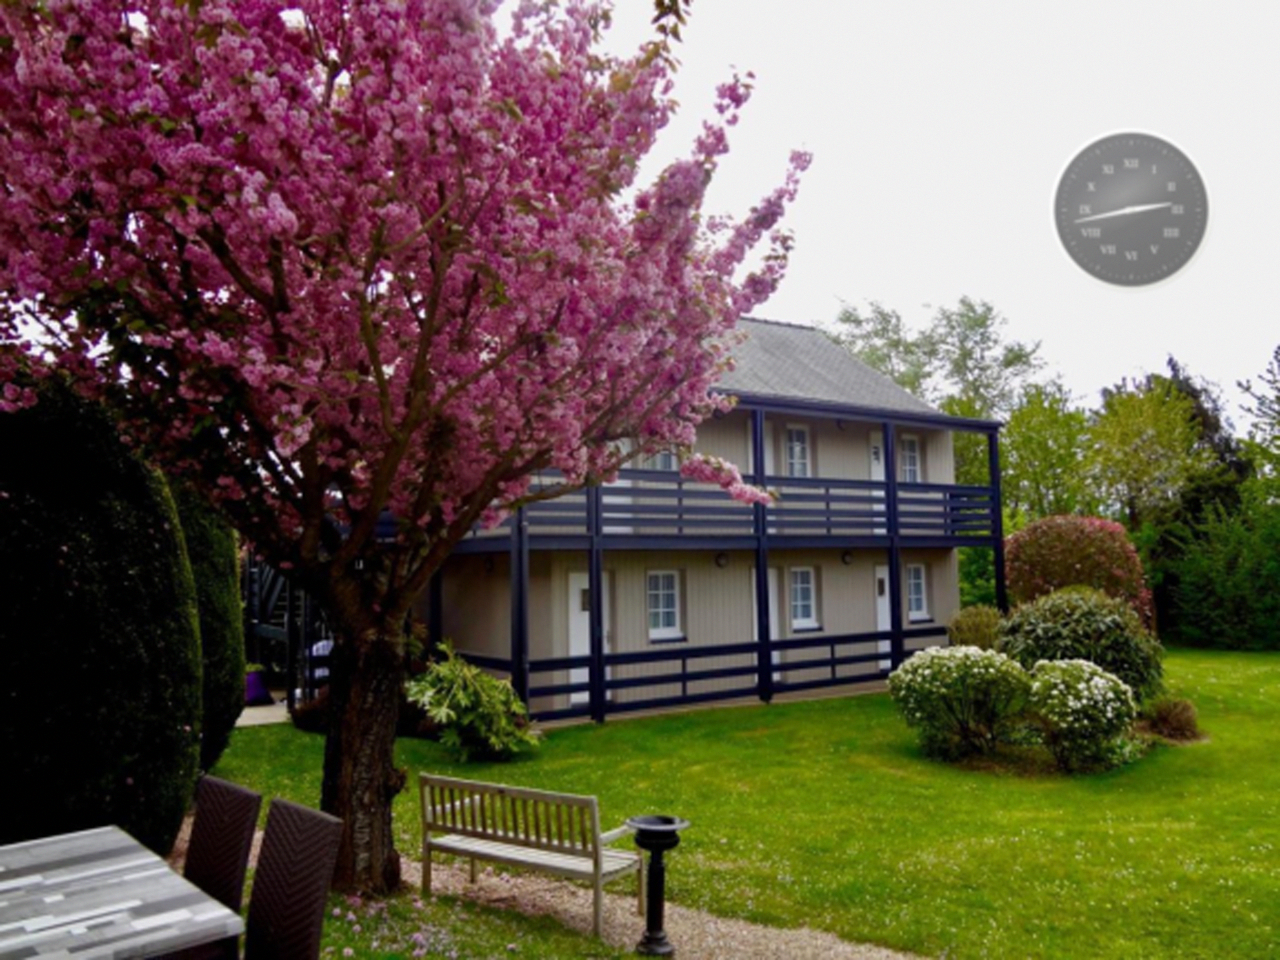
2:43
